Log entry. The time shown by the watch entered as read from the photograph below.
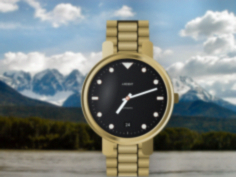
7:12
